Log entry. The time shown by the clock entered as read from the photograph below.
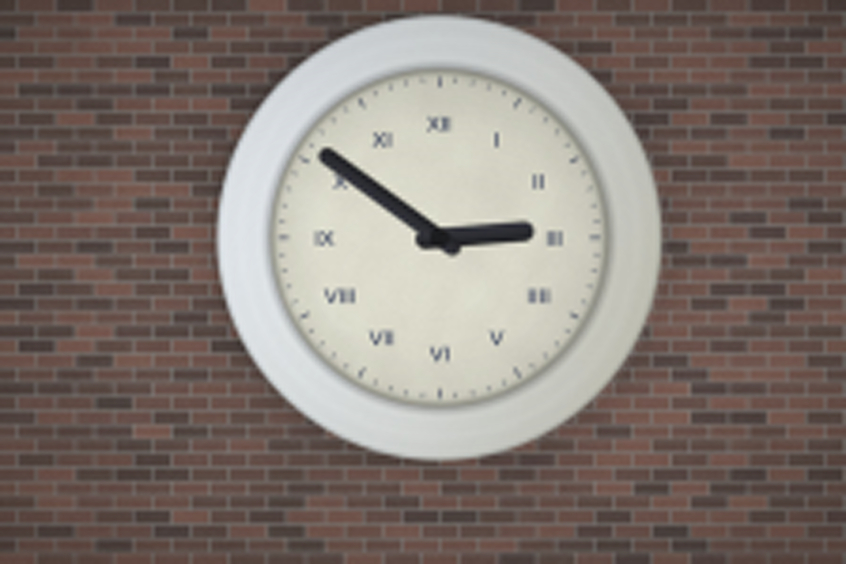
2:51
